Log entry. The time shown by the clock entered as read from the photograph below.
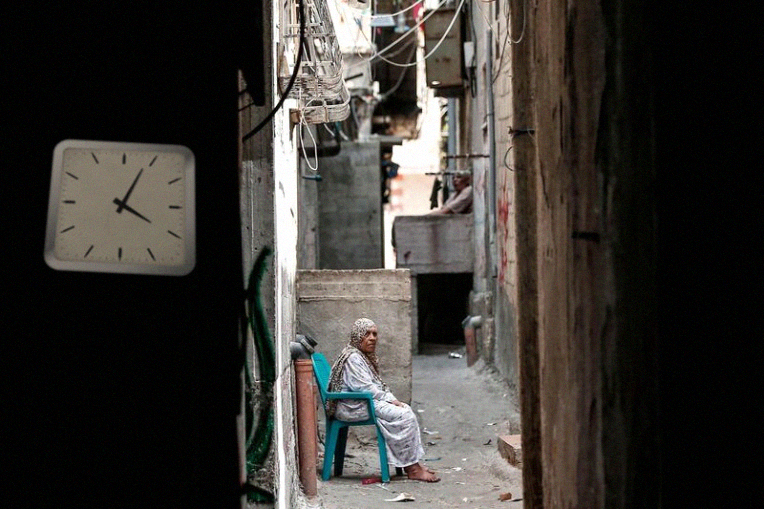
4:04
